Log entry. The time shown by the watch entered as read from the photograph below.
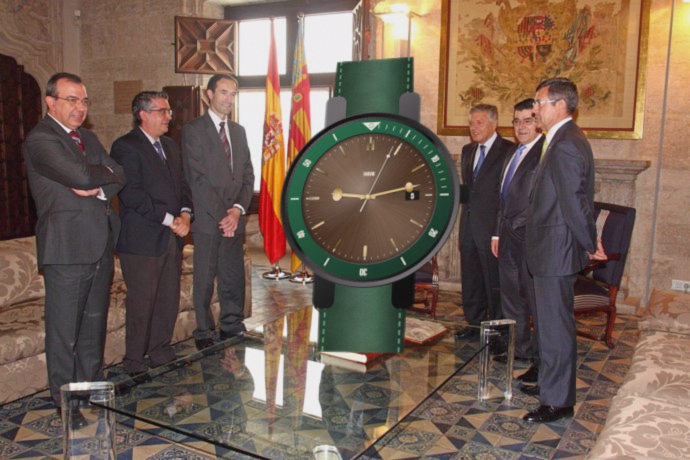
9:13:04
